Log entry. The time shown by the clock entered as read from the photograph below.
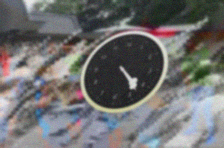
4:23
